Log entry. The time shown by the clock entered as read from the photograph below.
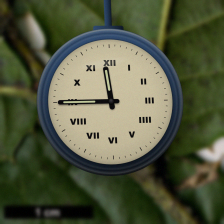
11:45
